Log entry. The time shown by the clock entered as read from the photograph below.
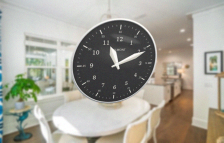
11:11
